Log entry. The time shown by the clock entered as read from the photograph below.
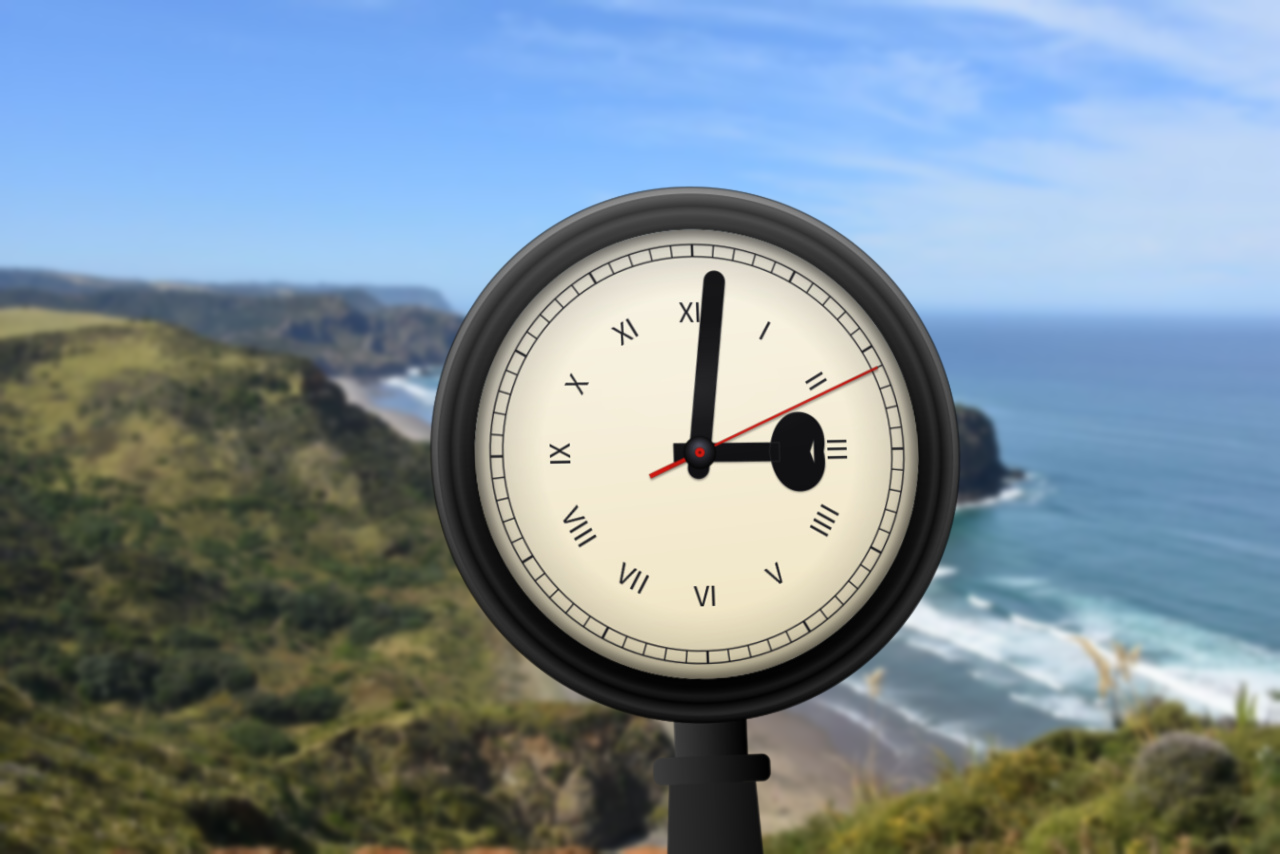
3:01:11
